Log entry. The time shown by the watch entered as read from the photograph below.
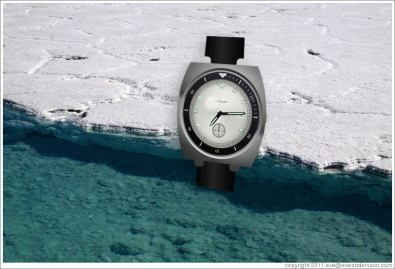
7:14
